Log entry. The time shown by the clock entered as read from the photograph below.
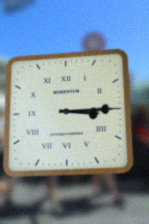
3:15
